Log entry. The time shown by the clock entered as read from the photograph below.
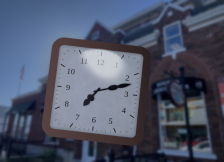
7:12
